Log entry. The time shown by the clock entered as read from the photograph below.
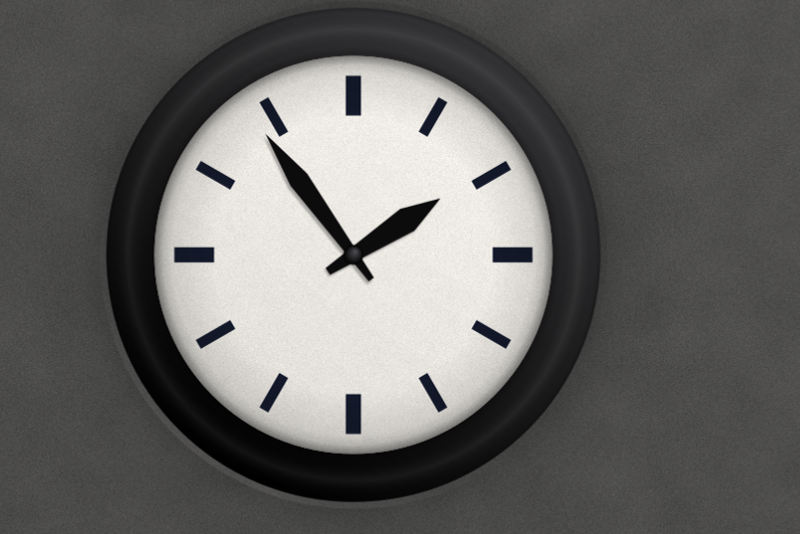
1:54
